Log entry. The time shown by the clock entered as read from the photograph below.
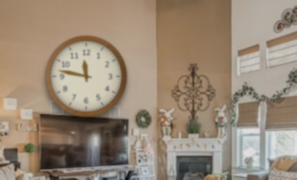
11:47
